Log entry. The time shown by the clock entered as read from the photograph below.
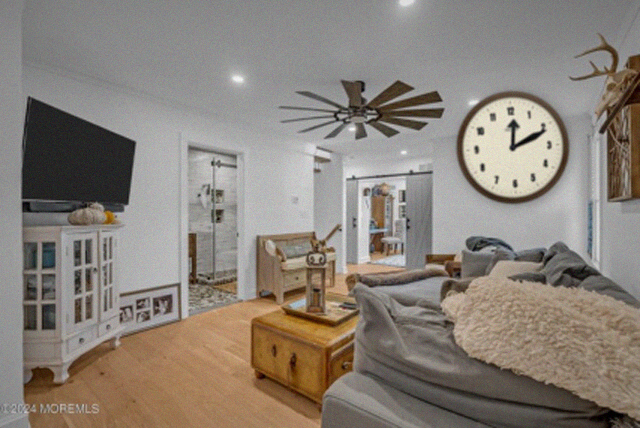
12:11
